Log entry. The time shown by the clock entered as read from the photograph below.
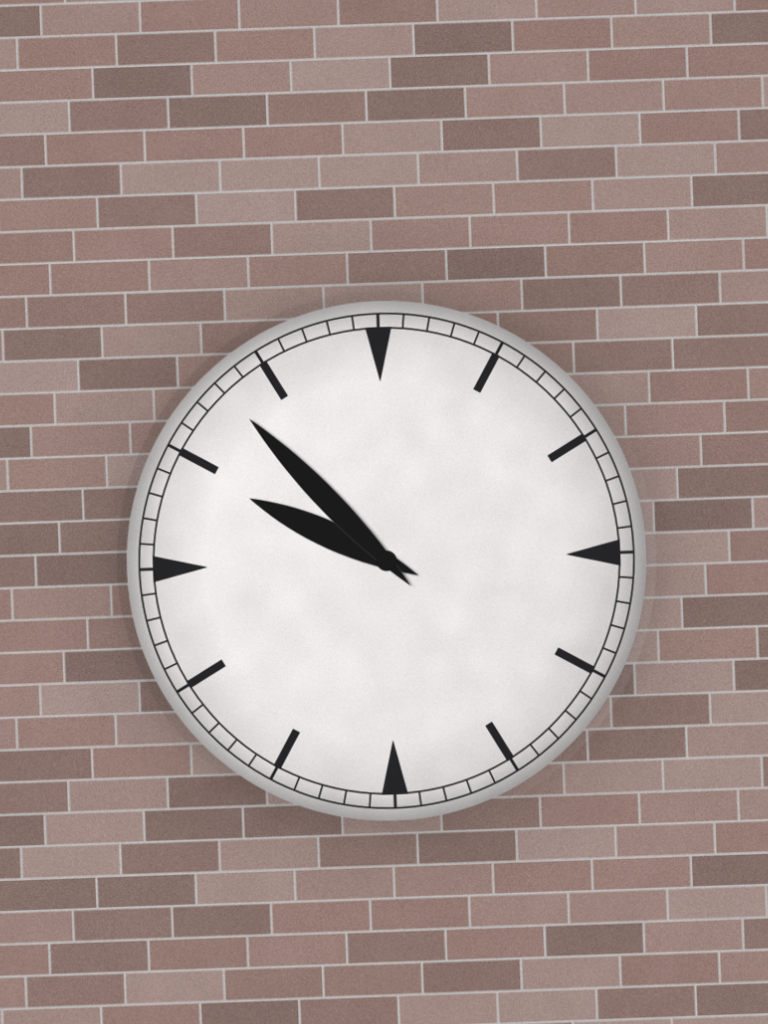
9:53
